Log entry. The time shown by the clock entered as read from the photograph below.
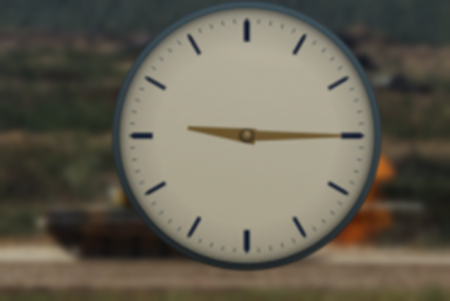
9:15
